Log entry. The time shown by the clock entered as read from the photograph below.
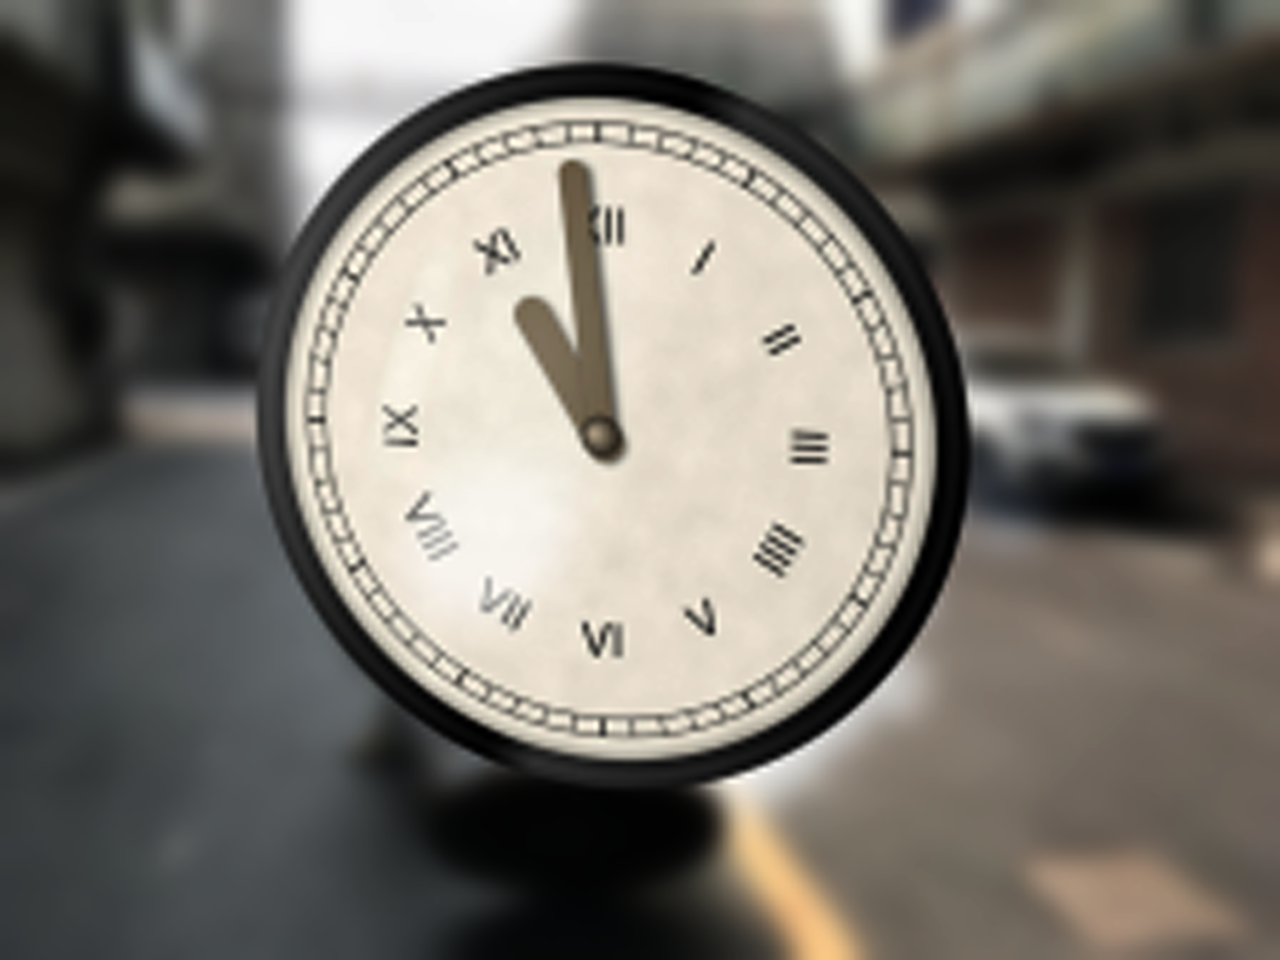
10:59
